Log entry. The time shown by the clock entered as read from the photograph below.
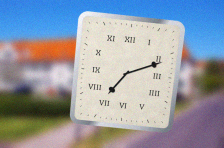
7:11
